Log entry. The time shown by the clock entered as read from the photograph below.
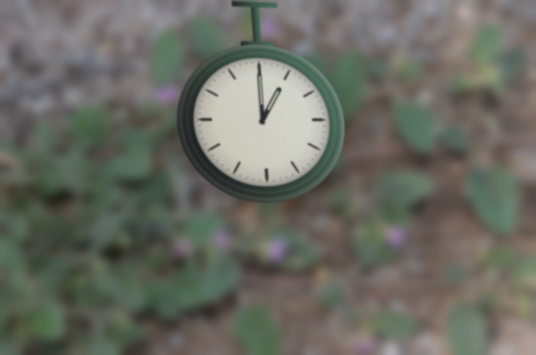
1:00
